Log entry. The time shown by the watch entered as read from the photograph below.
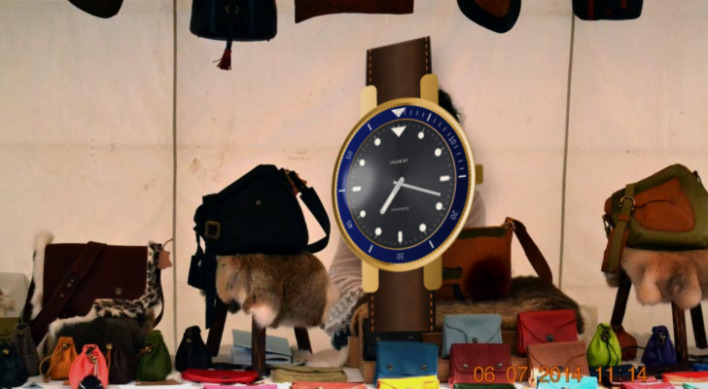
7:18
